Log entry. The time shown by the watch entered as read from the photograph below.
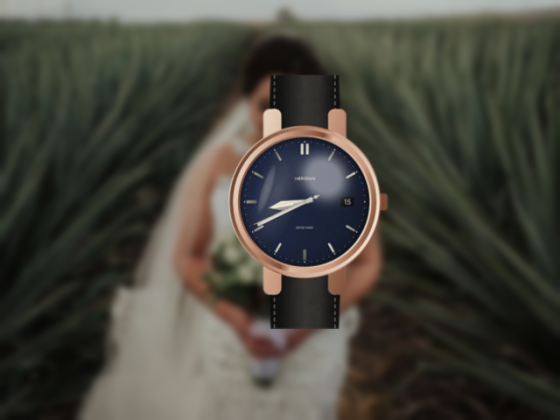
8:40:41
